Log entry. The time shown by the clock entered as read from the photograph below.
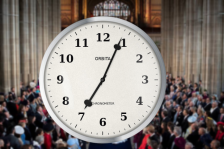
7:04
